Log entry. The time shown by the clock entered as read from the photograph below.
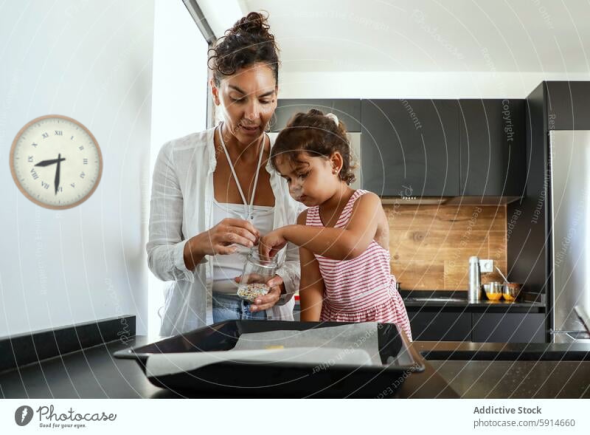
8:31
